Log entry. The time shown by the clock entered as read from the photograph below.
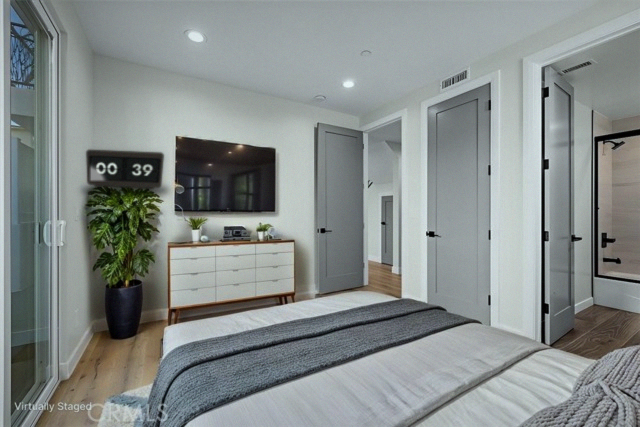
0:39
